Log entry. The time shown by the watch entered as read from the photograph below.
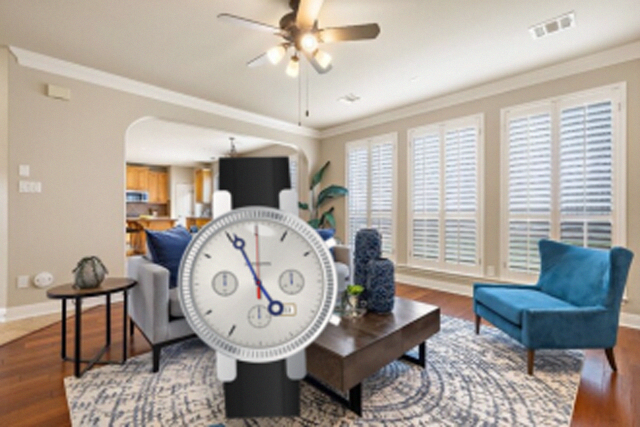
4:56
